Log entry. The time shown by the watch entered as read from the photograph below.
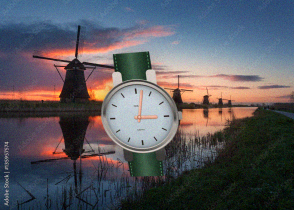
3:02
